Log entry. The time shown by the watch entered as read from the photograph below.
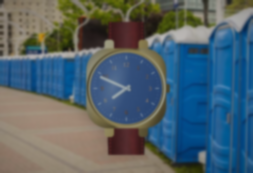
7:49
